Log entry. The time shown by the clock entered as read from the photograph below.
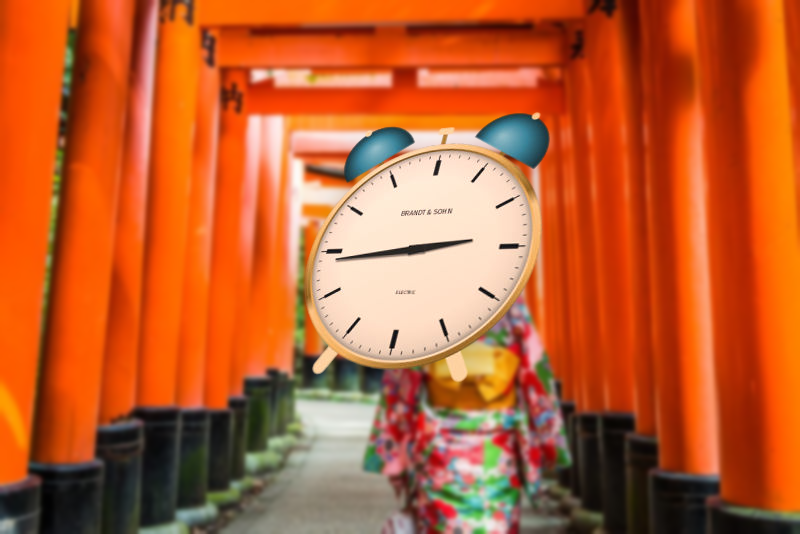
2:44
